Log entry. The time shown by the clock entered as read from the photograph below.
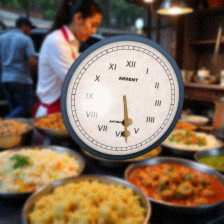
5:28
